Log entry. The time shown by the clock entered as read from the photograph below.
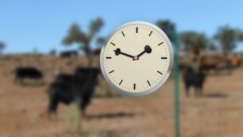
1:48
